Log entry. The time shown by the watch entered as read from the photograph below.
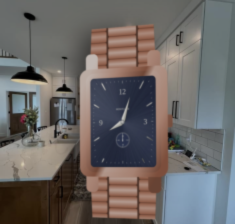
8:03
